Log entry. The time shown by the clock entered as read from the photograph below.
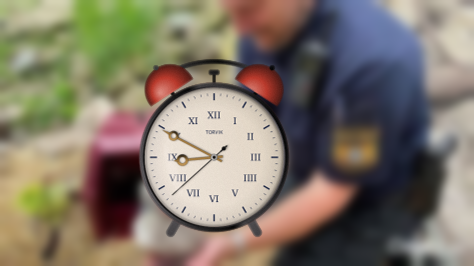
8:49:38
